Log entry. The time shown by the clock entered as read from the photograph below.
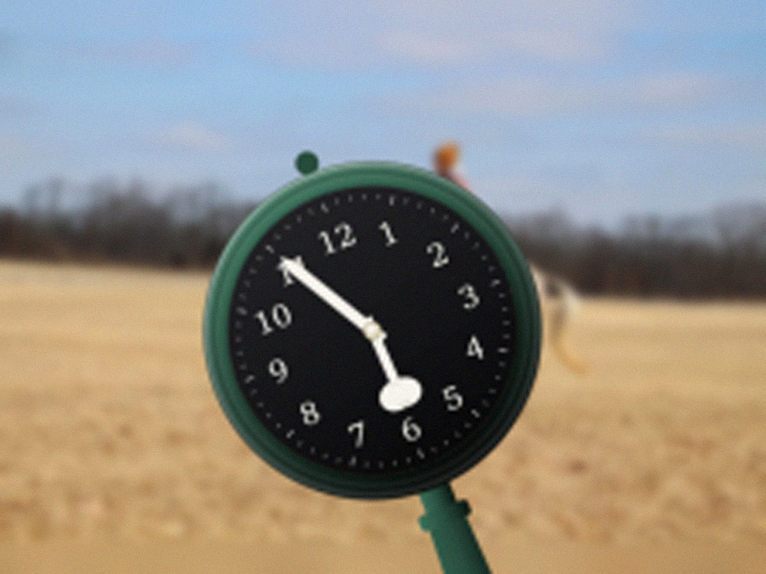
5:55
